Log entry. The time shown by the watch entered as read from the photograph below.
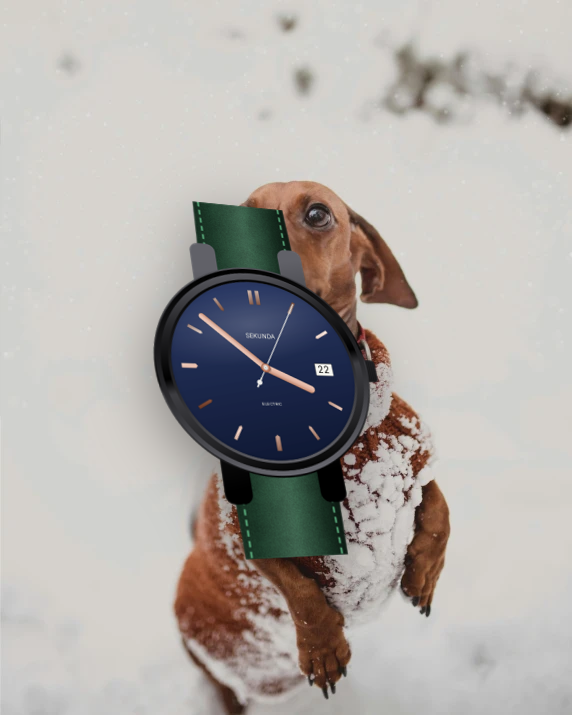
3:52:05
